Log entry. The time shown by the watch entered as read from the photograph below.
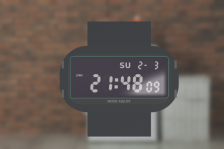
21:48:09
